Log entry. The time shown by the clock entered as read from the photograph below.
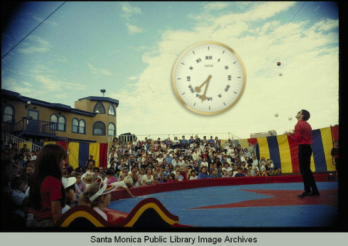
7:33
